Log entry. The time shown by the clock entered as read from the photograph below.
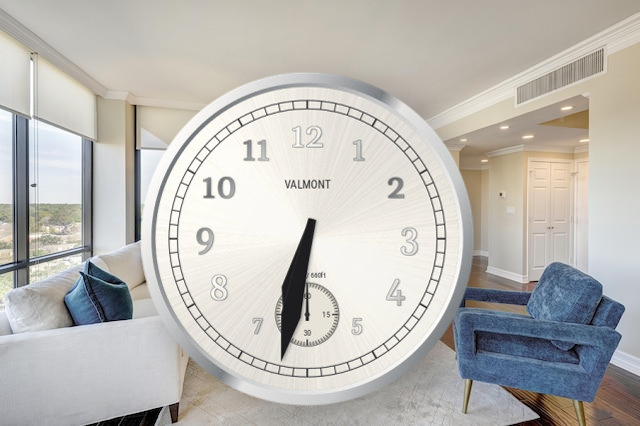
6:32
